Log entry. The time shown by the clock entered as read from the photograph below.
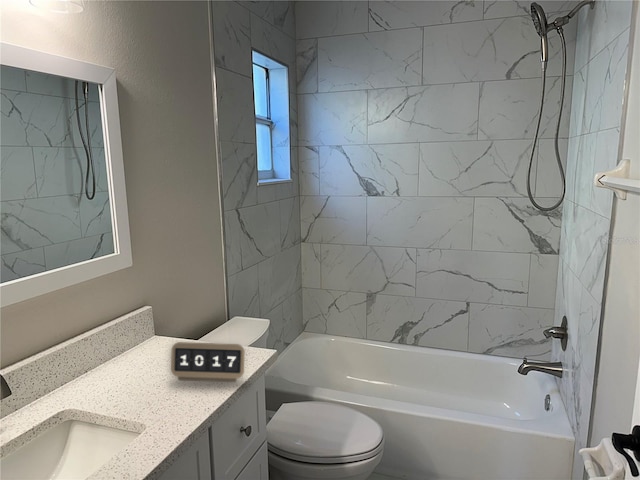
10:17
